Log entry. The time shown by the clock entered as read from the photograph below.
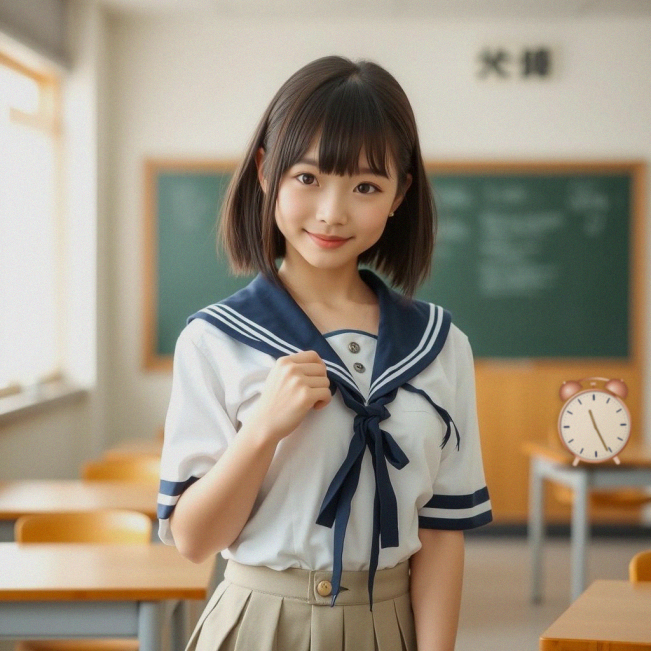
11:26
